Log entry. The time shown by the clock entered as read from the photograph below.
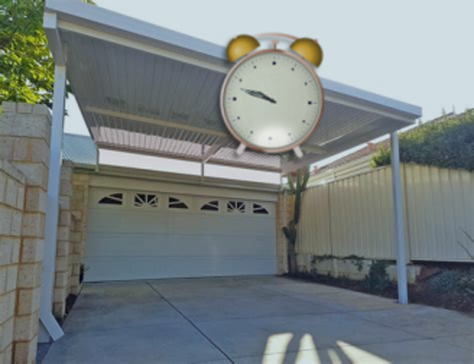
9:48
